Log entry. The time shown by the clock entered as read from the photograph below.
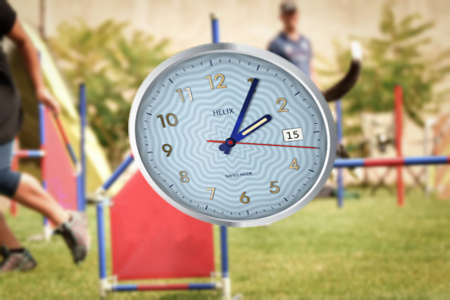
2:05:17
